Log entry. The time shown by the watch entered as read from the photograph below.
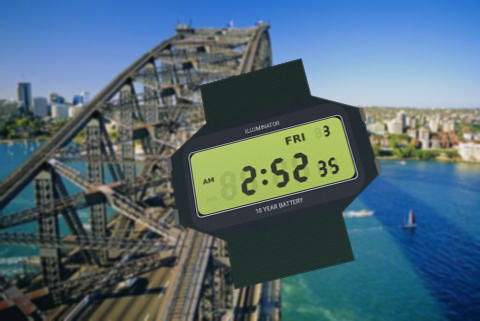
2:52:35
